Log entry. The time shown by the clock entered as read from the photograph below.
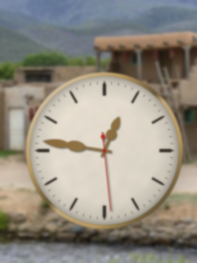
12:46:29
